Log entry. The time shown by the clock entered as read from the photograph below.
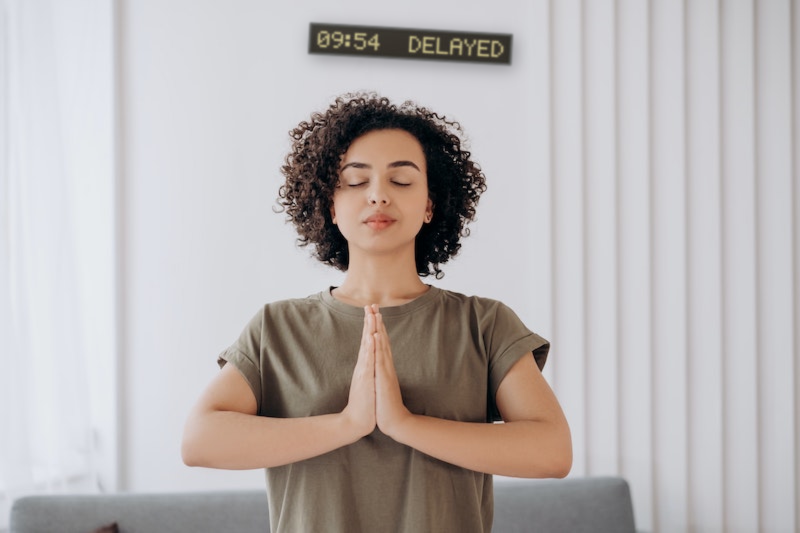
9:54
